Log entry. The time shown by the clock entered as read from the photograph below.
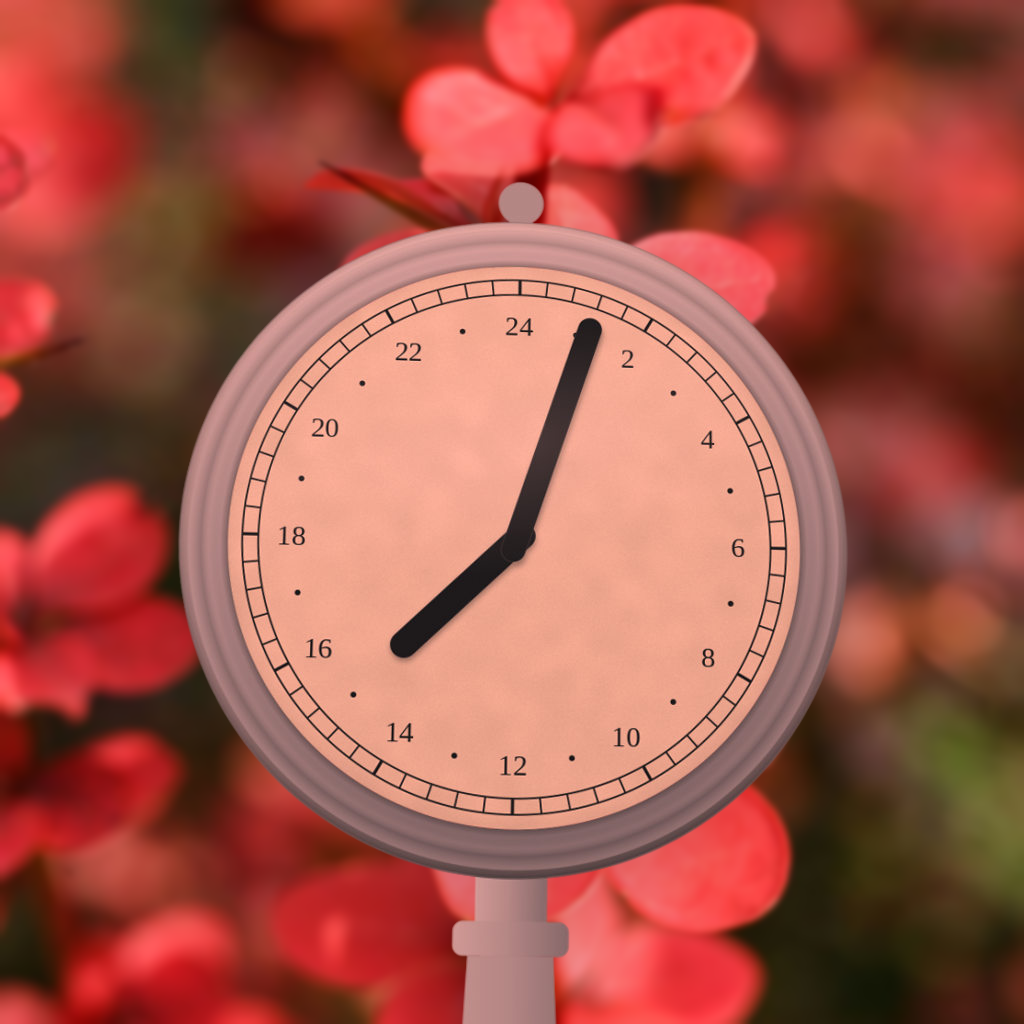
15:03
